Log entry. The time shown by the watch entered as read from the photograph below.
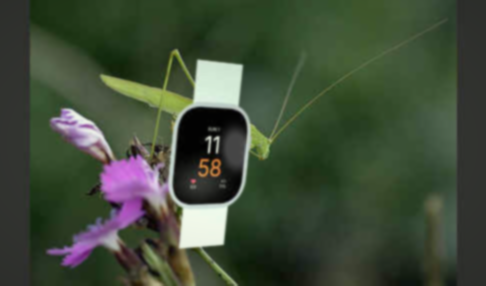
11:58
